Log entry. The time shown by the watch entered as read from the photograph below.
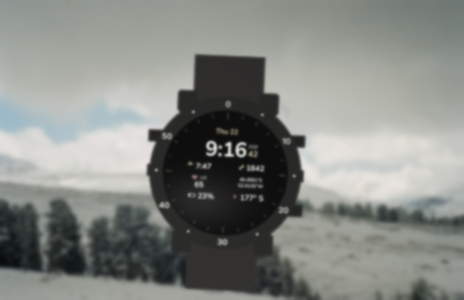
9:16
